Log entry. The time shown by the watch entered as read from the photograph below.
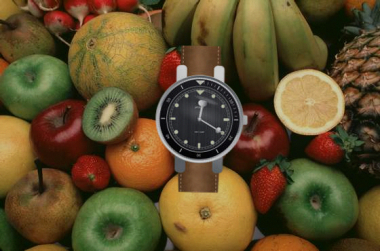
12:20
